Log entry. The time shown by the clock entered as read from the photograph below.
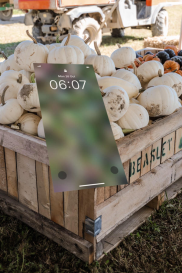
6:07
